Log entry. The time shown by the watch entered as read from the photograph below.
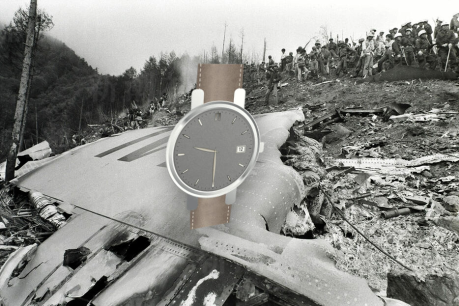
9:30
